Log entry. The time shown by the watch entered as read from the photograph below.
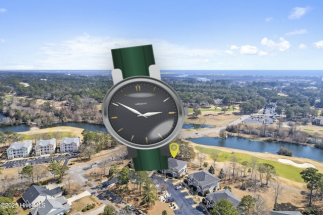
2:51
